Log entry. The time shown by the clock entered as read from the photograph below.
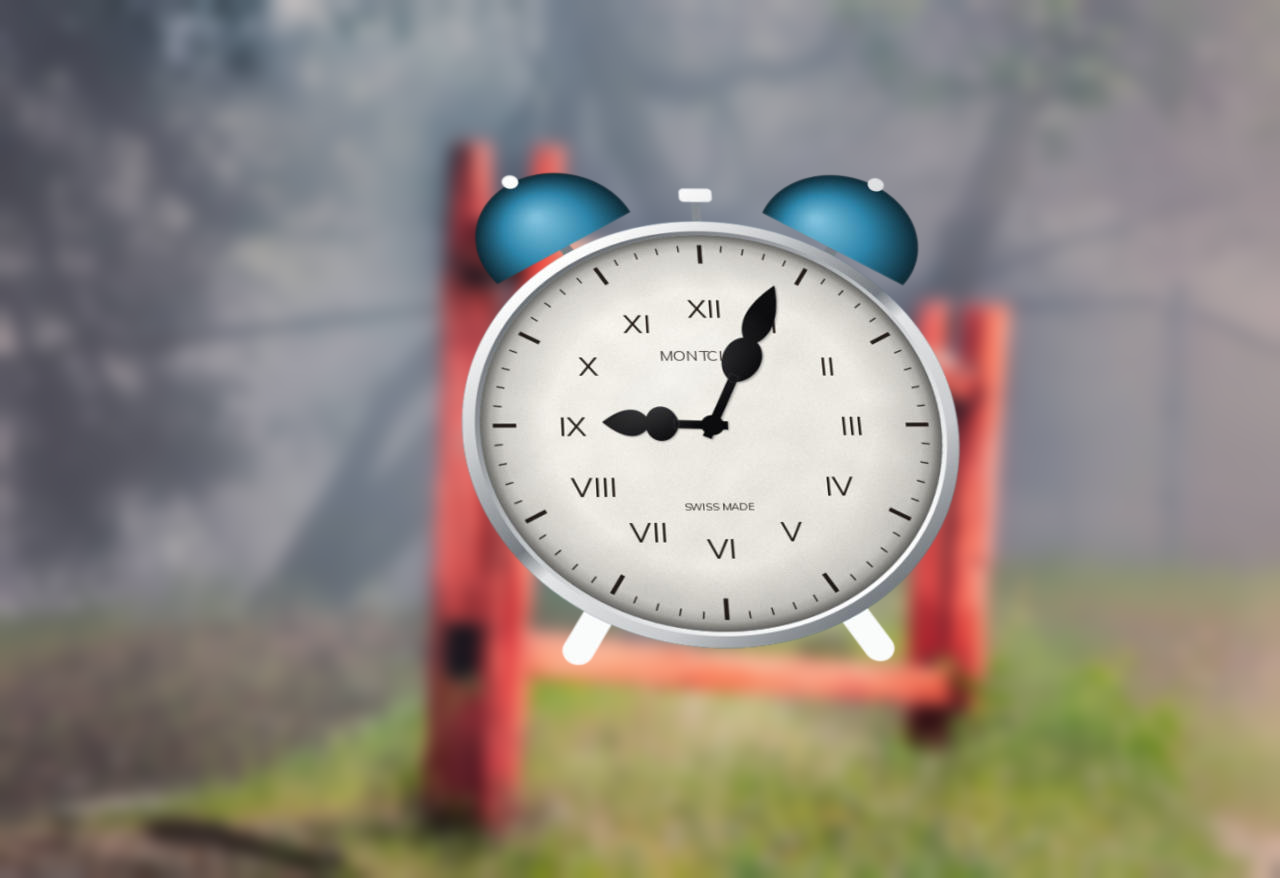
9:04
